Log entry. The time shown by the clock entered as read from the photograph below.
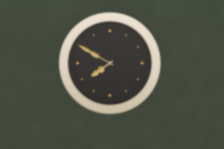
7:50
